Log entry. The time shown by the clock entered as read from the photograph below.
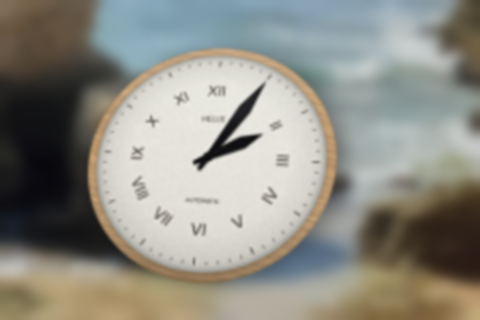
2:05
